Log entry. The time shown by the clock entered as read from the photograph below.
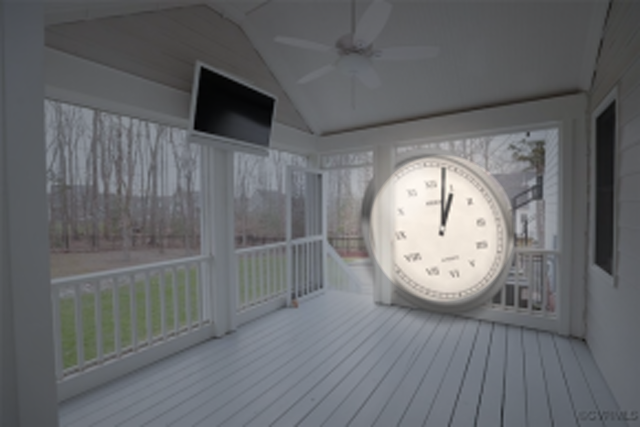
1:03
